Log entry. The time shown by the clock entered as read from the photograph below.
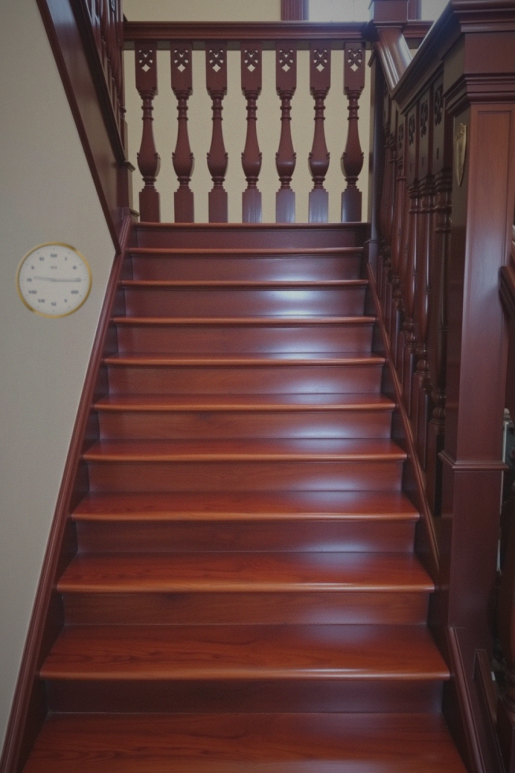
9:15
